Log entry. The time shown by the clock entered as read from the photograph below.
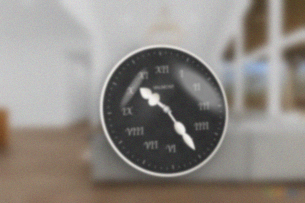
10:25
